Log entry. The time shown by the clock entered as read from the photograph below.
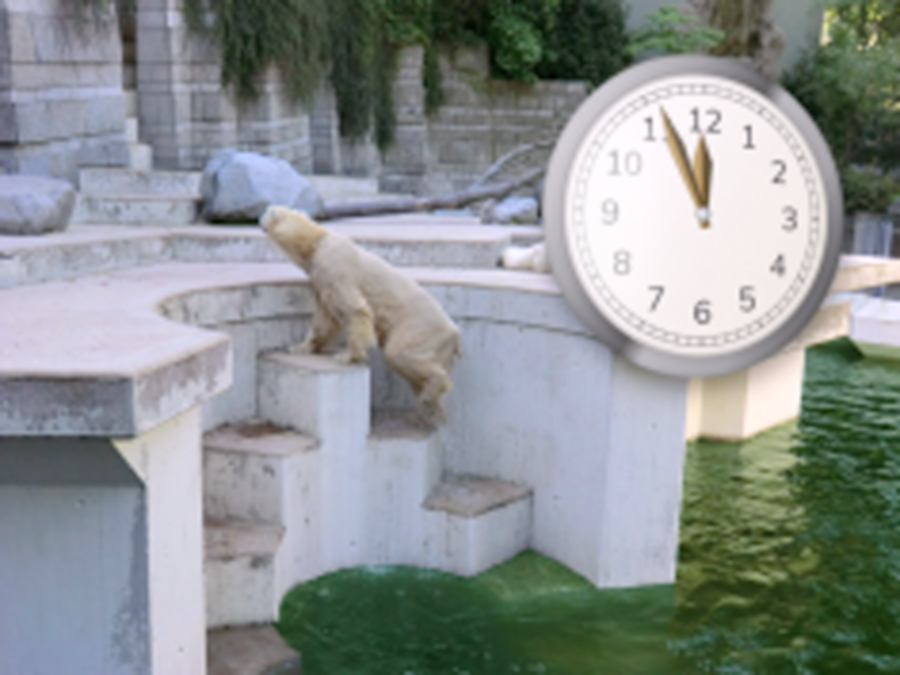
11:56
